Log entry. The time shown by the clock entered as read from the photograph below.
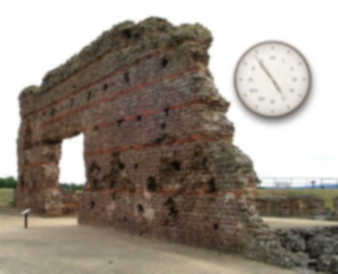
4:54
